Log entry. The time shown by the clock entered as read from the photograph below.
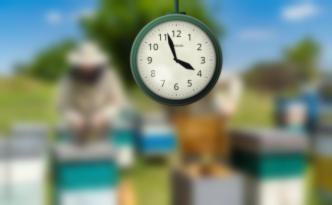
3:57
